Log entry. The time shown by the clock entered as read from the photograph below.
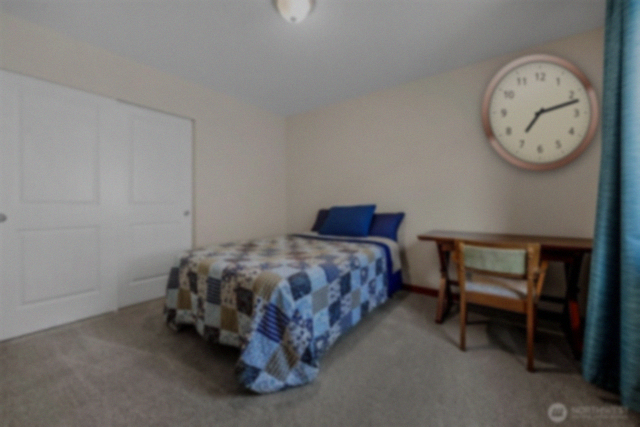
7:12
